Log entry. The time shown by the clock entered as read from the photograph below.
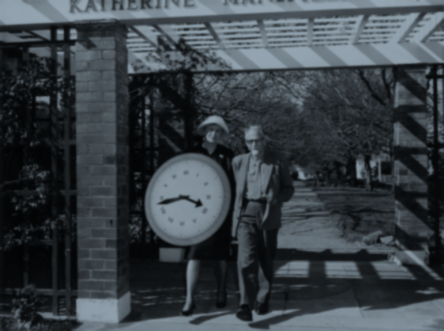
3:43
